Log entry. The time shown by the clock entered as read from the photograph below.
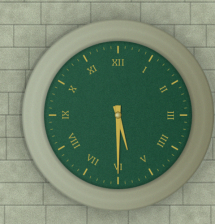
5:30
